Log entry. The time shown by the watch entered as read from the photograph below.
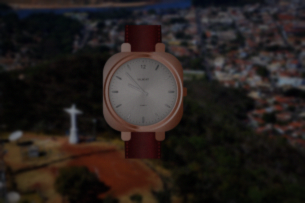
9:53
